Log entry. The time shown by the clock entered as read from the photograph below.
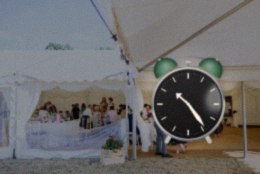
10:24
